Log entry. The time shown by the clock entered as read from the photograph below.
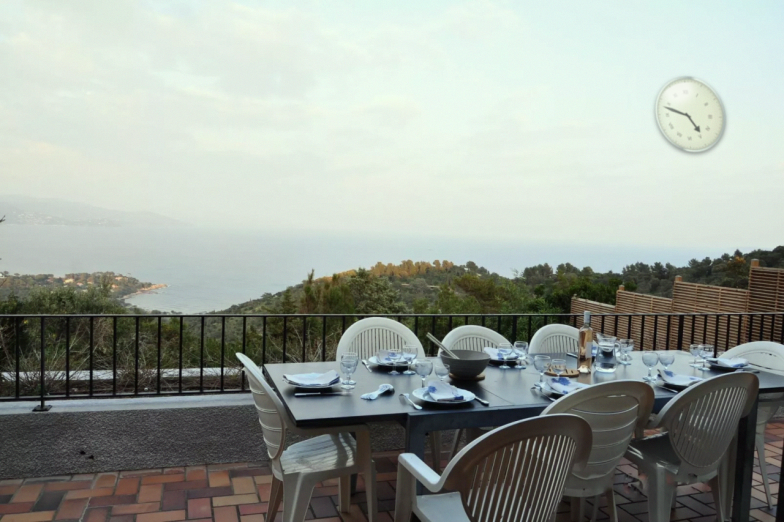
4:48
